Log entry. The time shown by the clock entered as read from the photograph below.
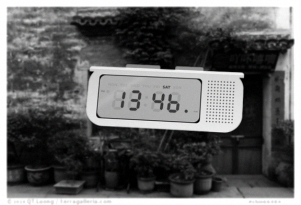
13:46
